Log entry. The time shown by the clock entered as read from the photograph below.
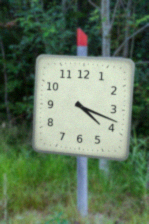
4:18
